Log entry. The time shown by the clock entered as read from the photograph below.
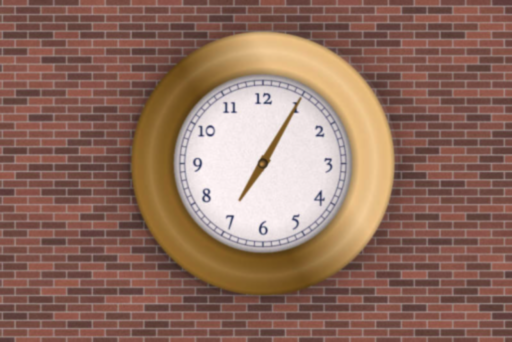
7:05
